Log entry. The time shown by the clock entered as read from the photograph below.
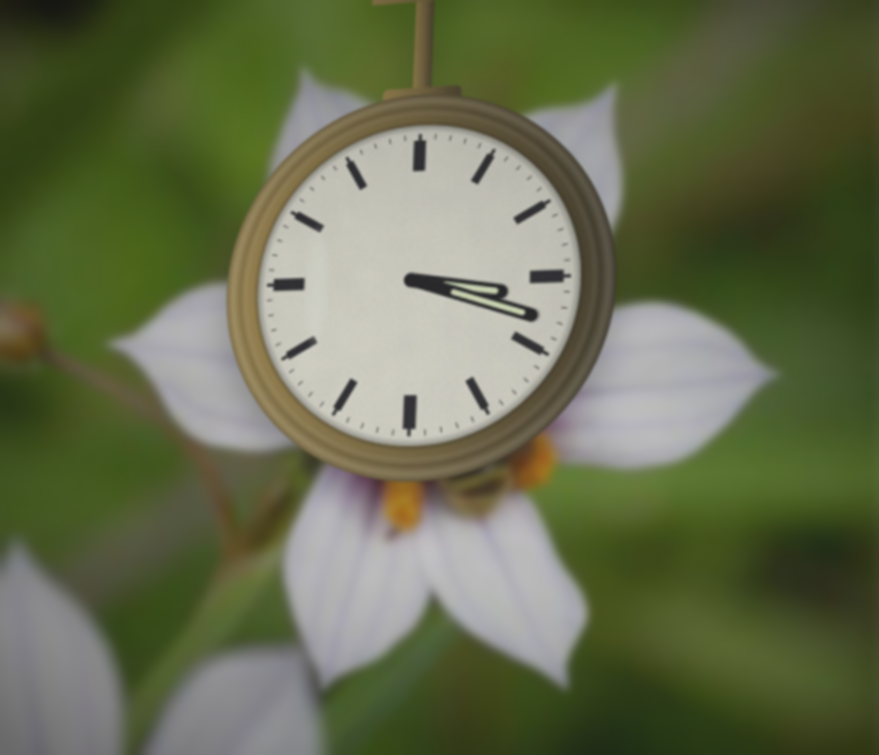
3:18
